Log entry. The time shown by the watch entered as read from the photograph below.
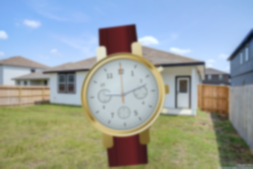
9:12
